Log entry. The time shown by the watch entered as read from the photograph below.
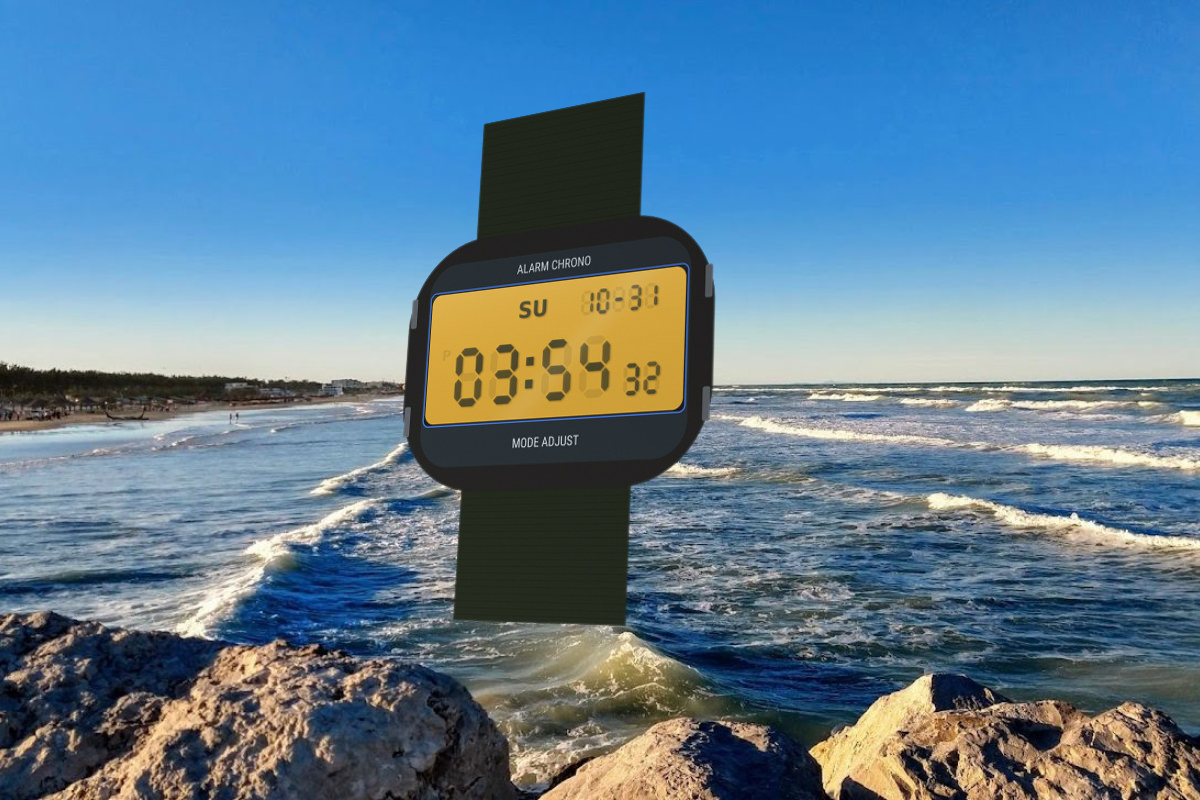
3:54:32
